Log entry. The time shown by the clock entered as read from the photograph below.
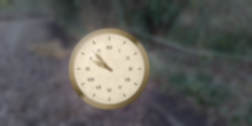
9:53
